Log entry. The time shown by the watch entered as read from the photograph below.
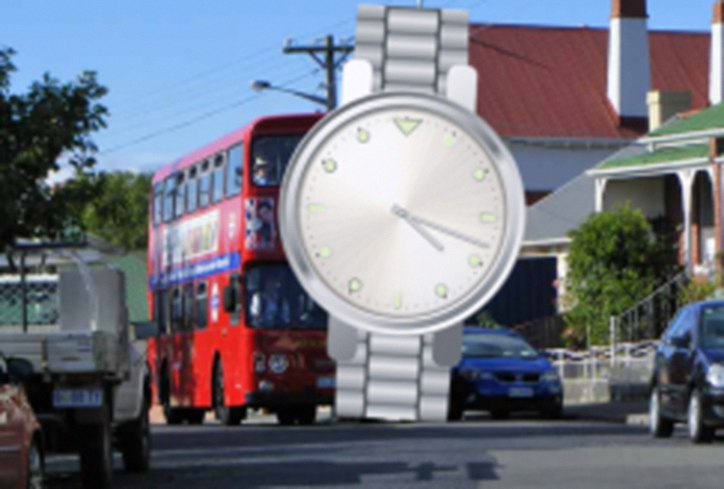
4:18
